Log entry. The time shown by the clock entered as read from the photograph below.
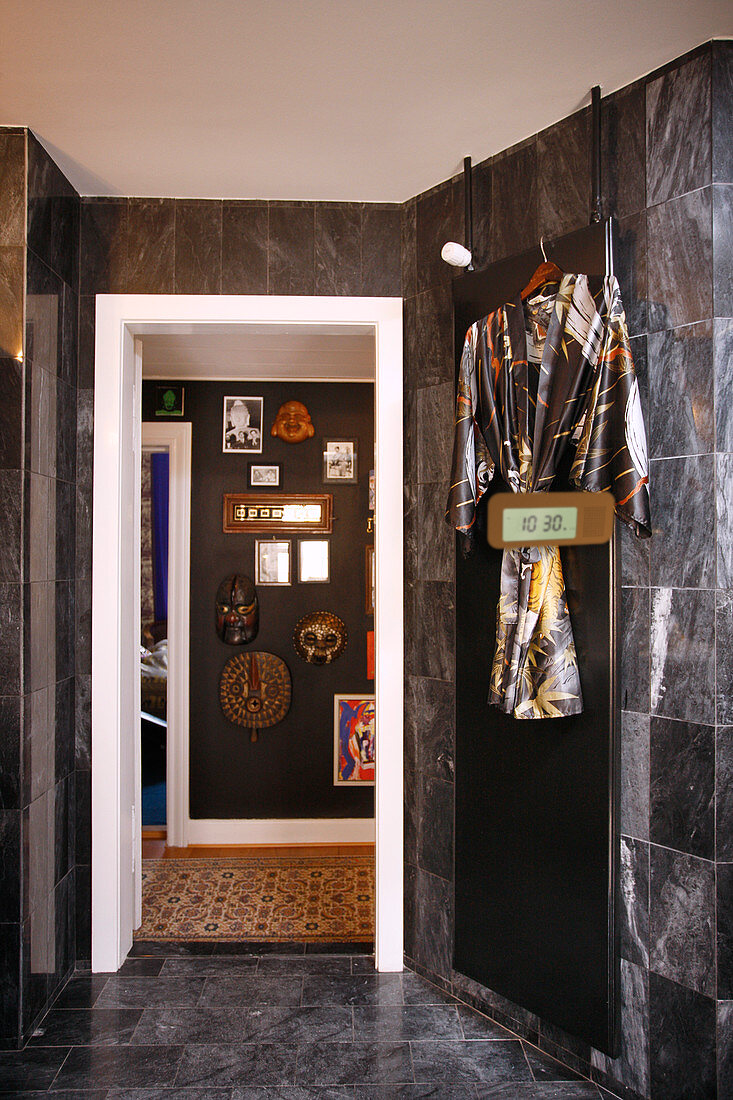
10:30
